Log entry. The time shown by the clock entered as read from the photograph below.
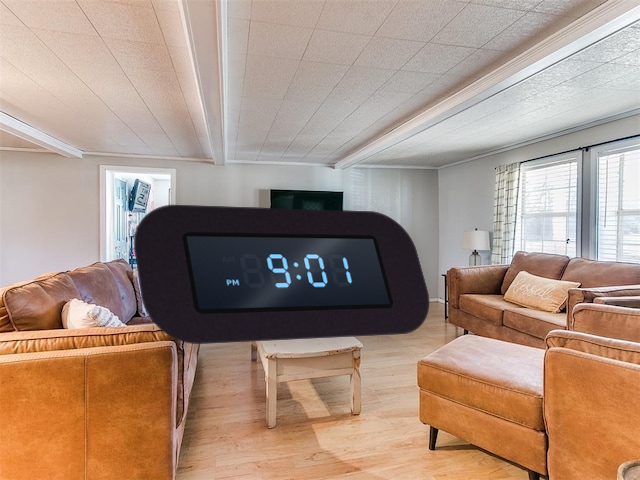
9:01
